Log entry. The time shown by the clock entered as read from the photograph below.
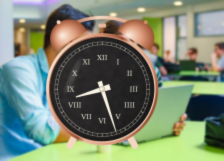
8:27
